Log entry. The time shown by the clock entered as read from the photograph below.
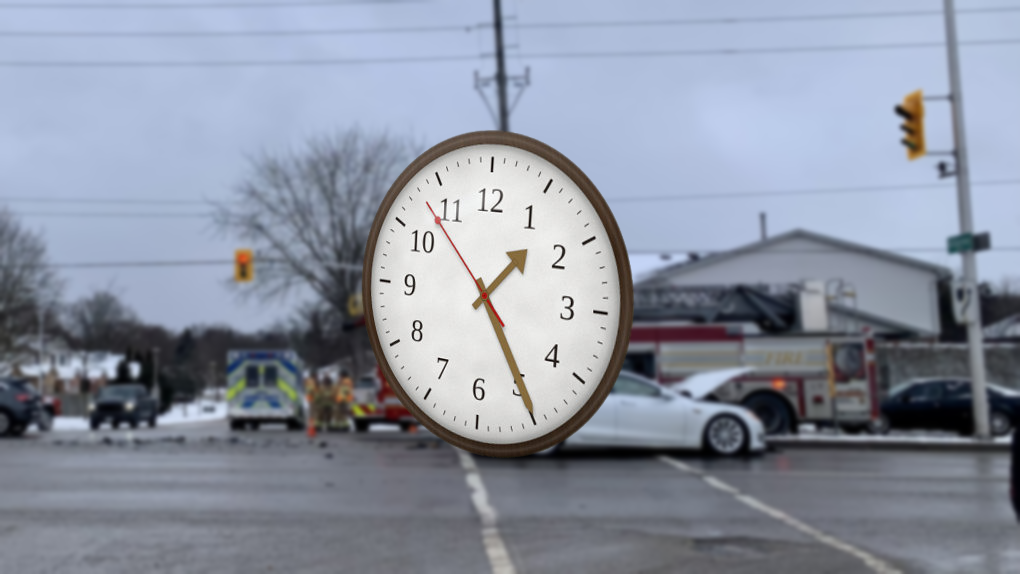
1:24:53
